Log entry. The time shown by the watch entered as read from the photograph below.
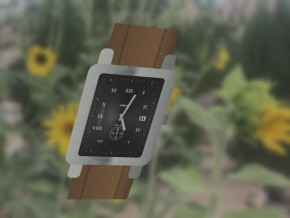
5:03
